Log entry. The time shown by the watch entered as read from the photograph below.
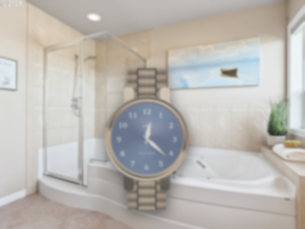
12:22
